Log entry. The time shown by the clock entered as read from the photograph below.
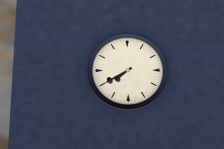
7:40
